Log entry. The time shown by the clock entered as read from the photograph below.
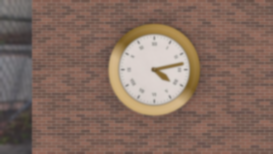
4:13
